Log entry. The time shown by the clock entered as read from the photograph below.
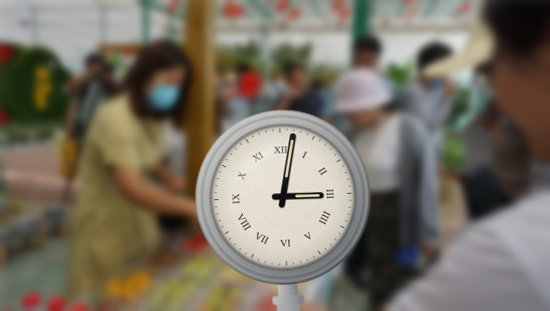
3:02
